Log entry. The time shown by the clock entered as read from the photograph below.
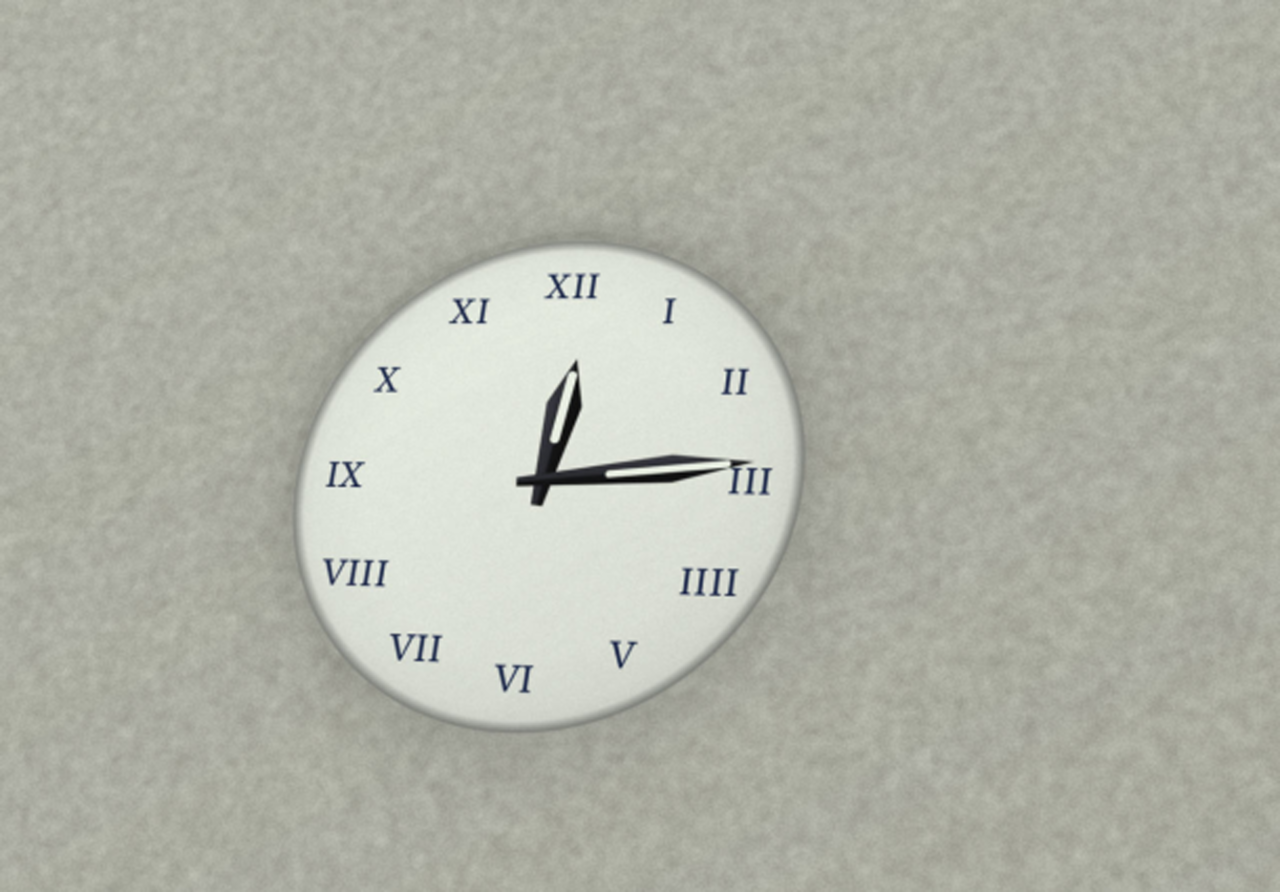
12:14
